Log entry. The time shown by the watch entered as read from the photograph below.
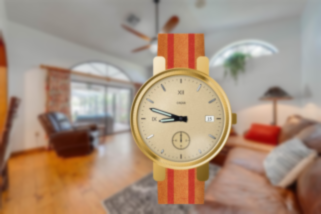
8:48
